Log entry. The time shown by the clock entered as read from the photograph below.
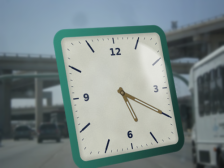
5:20
